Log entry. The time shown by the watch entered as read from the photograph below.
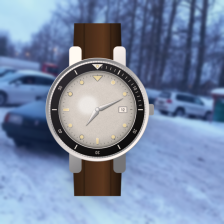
7:11
